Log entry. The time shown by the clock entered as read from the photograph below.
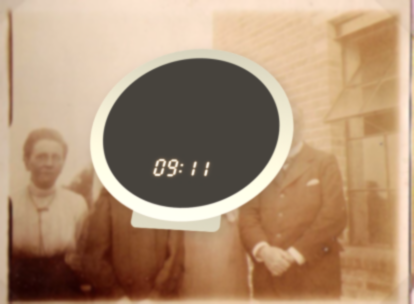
9:11
